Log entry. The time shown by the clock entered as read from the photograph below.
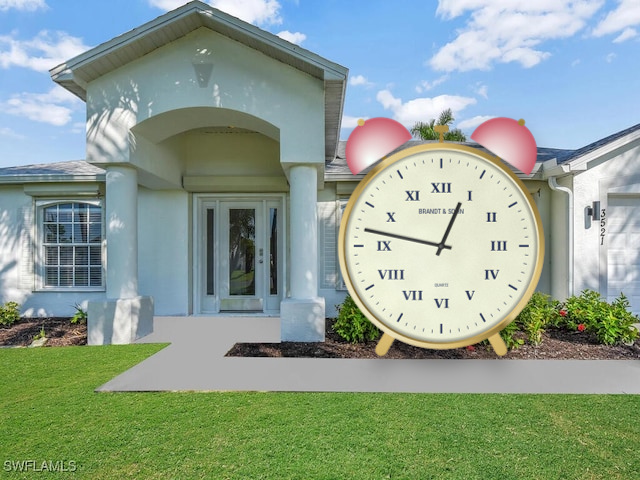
12:47
